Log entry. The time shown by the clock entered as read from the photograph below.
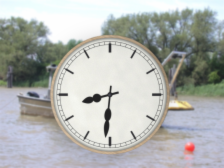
8:31
